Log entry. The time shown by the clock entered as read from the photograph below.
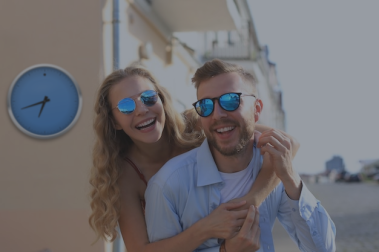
6:42
